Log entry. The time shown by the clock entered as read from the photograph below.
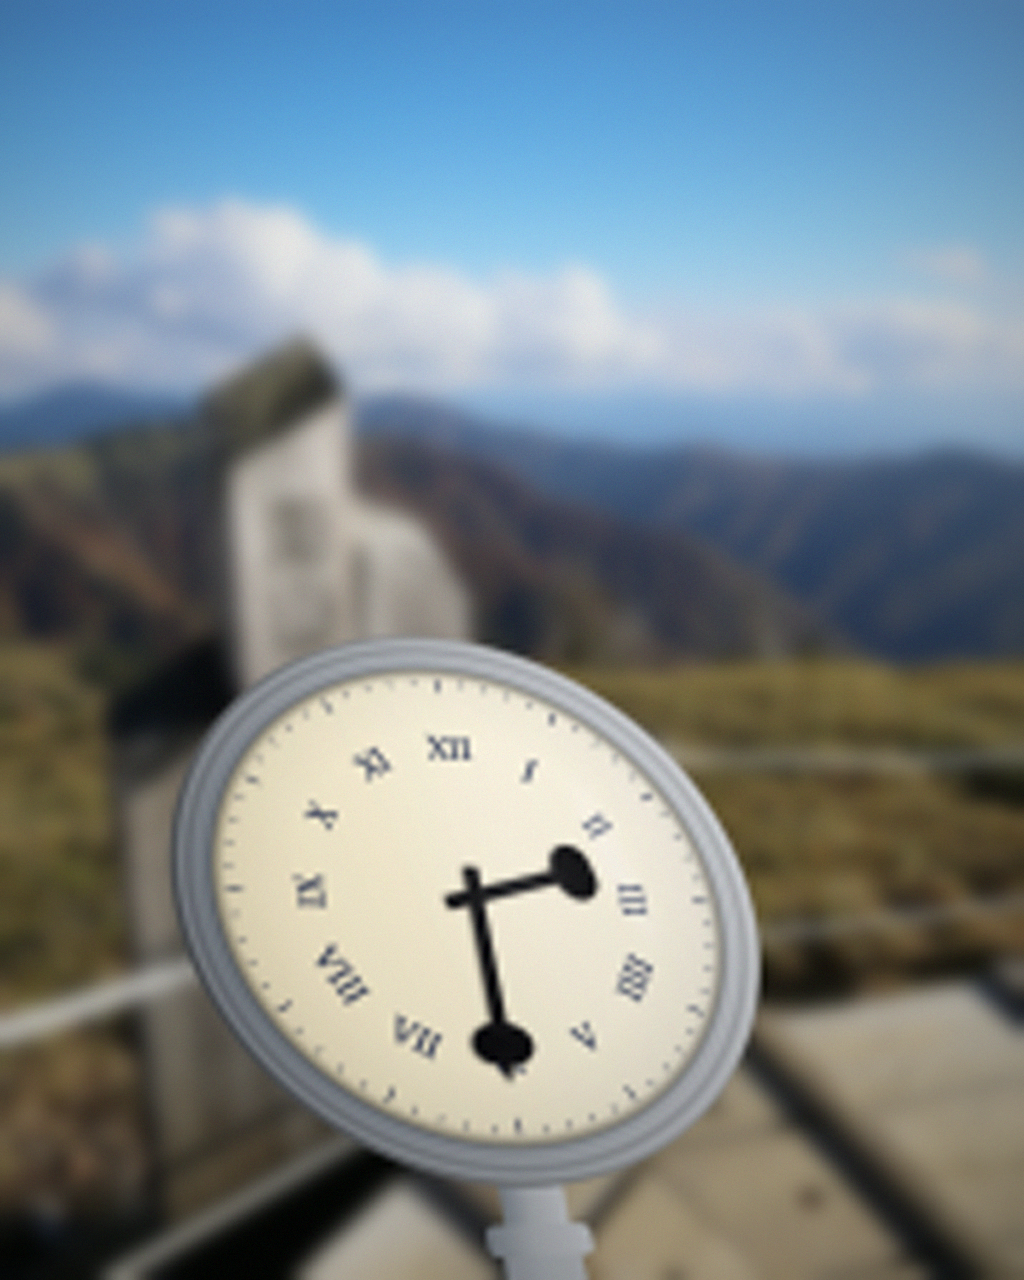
2:30
